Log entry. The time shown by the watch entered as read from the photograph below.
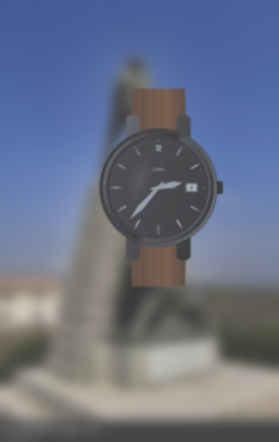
2:37
